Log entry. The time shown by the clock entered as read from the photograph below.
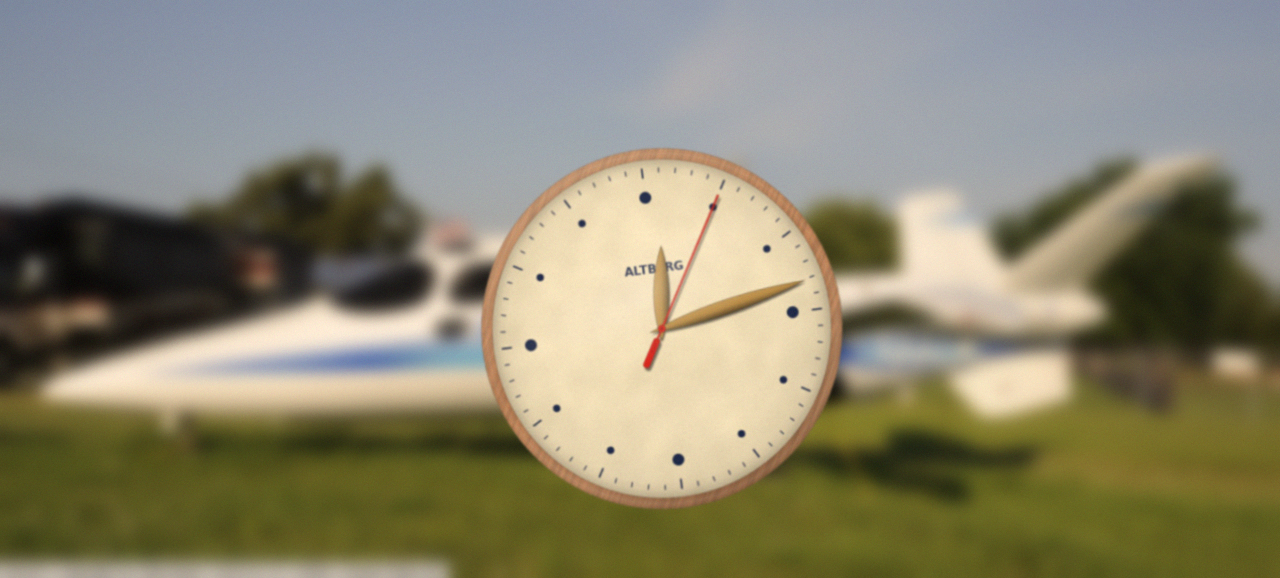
12:13:05
